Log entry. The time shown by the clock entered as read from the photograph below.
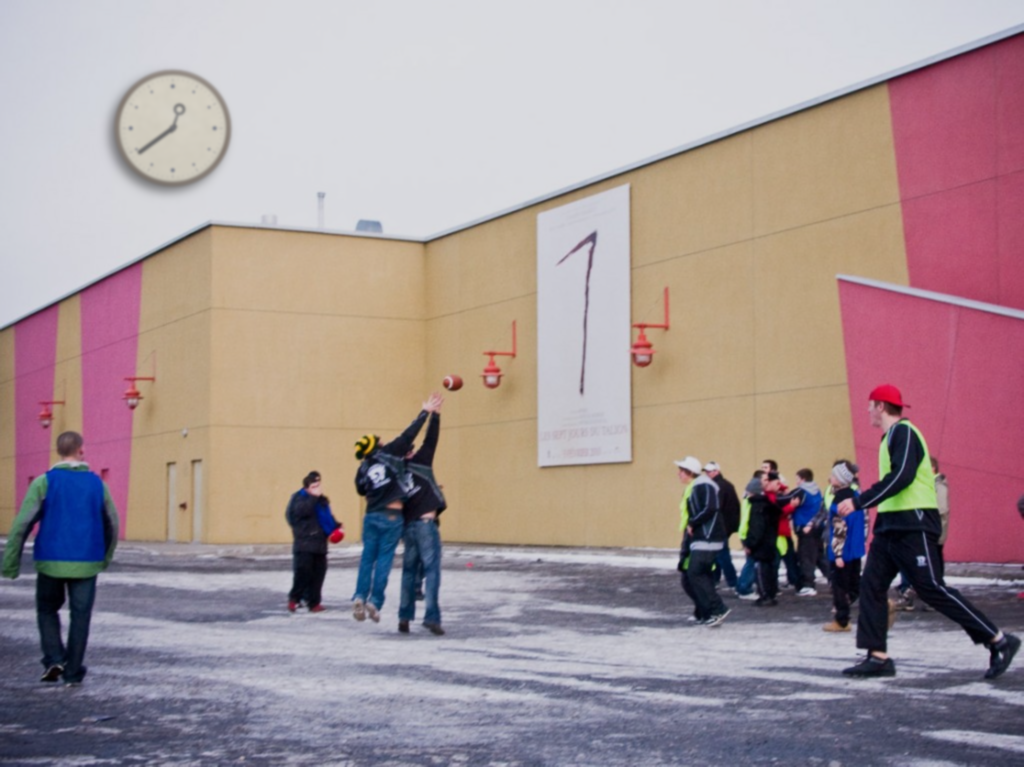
12:39
